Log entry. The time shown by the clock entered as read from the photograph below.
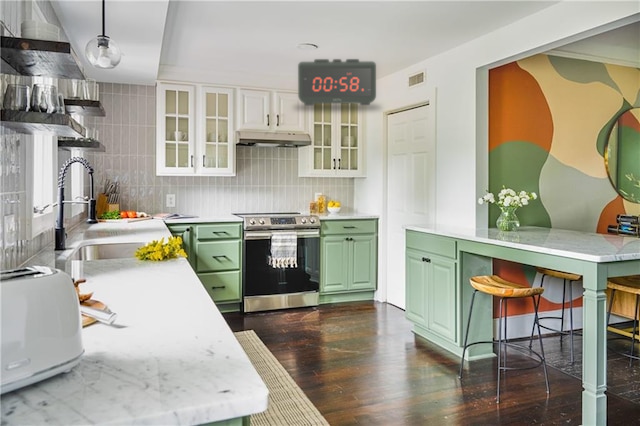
0:58
